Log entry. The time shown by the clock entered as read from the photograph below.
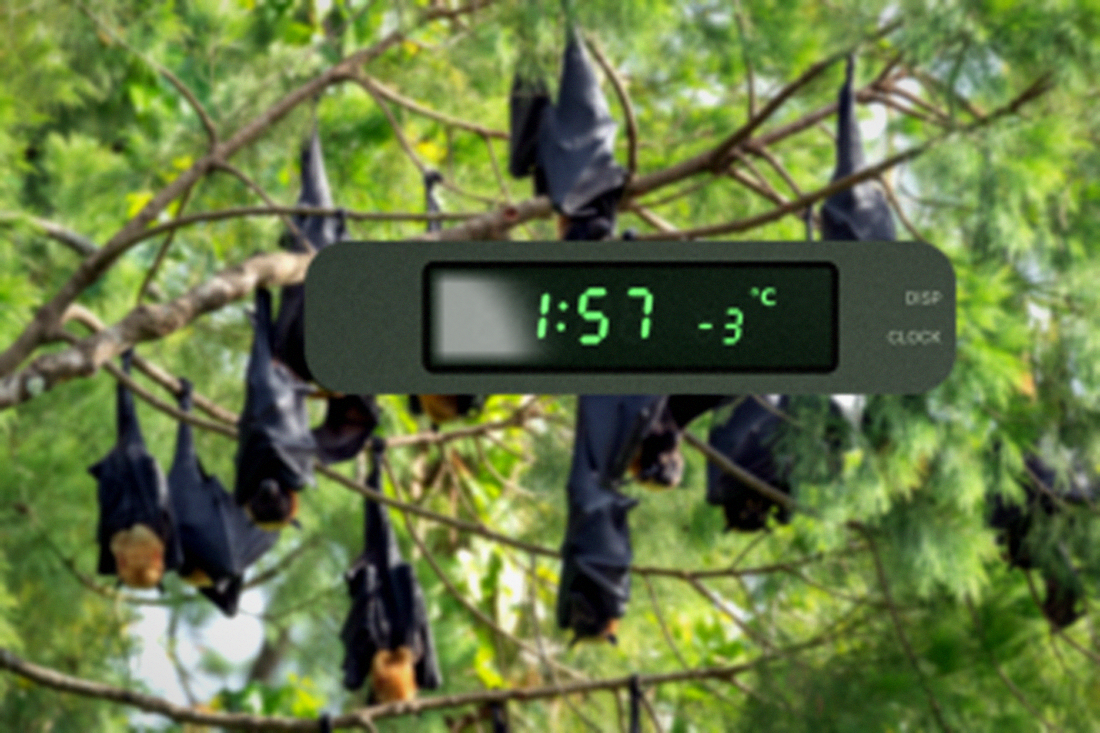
1:57
